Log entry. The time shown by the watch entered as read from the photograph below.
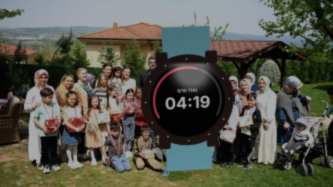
4:19
